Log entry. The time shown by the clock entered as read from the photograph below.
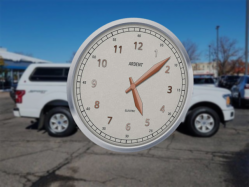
5:08
